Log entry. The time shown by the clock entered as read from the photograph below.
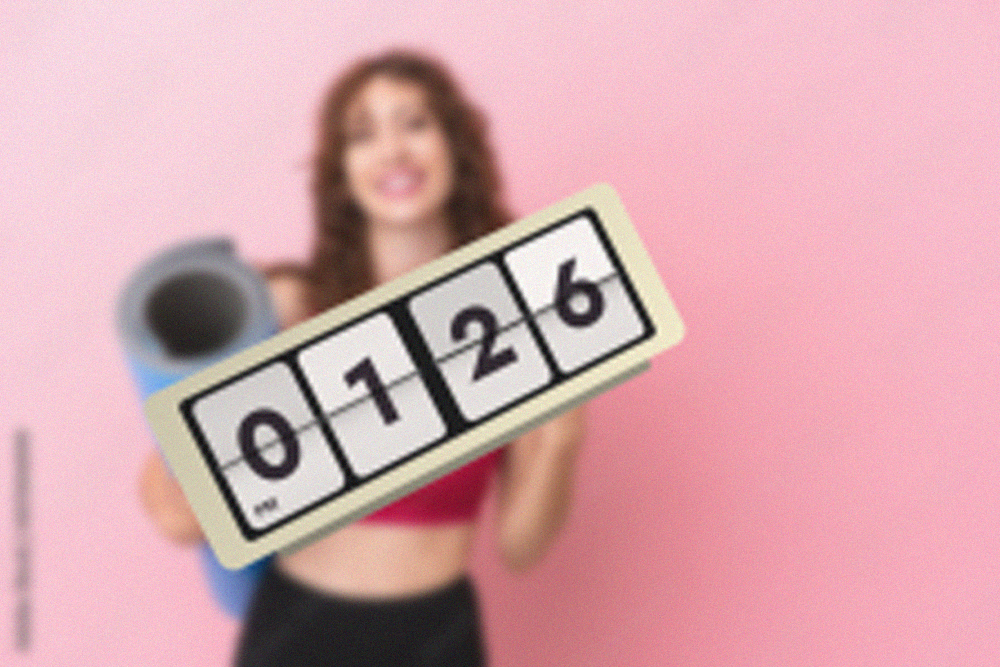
1:26
